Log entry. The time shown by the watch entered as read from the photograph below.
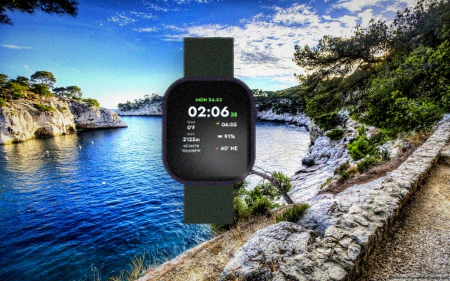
2:06
